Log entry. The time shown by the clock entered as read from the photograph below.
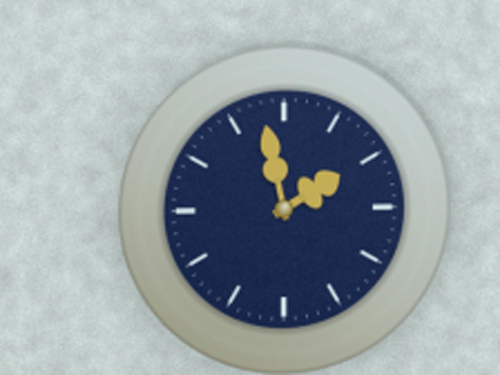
1:58
